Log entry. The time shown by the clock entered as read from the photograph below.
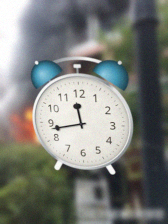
11:43
